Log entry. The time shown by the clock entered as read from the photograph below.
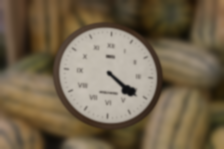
4:21
